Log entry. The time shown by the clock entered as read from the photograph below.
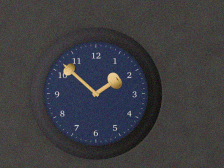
1:52
